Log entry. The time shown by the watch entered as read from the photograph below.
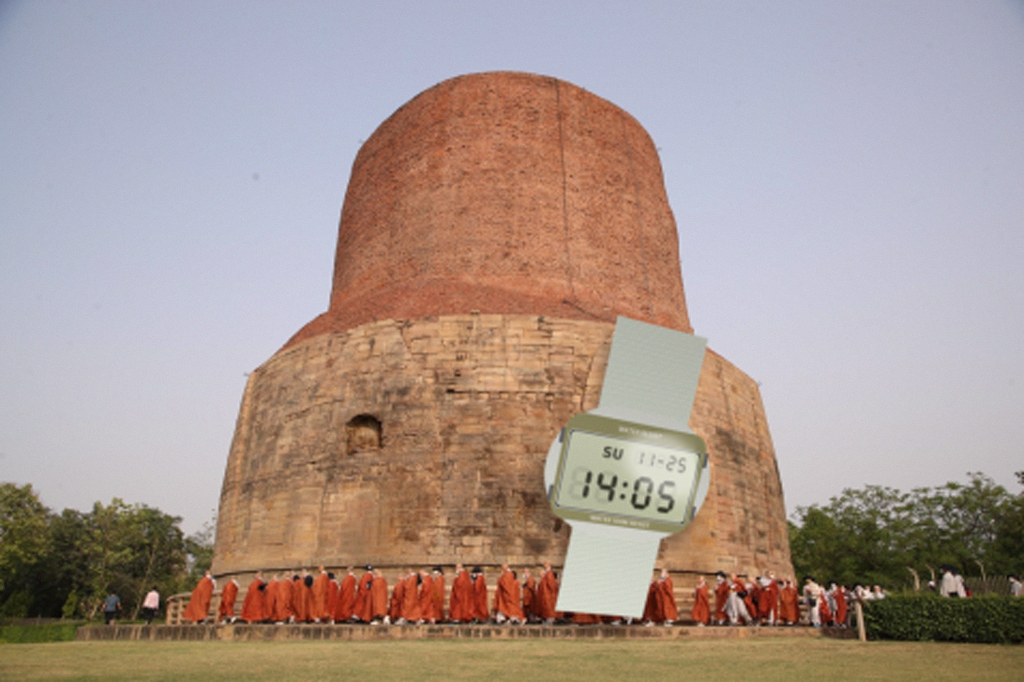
14:05
